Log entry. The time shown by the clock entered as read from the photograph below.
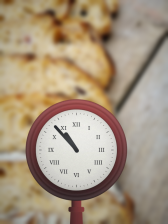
10:53
